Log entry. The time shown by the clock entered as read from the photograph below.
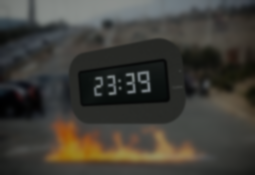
23:39
